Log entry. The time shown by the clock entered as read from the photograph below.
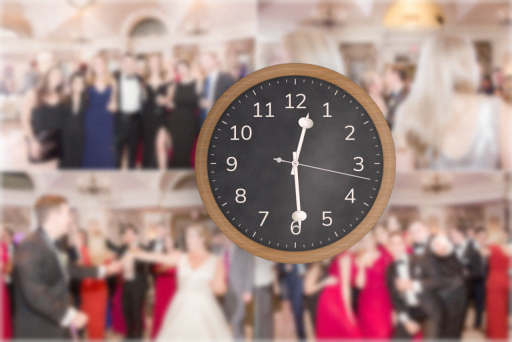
12:29:17
